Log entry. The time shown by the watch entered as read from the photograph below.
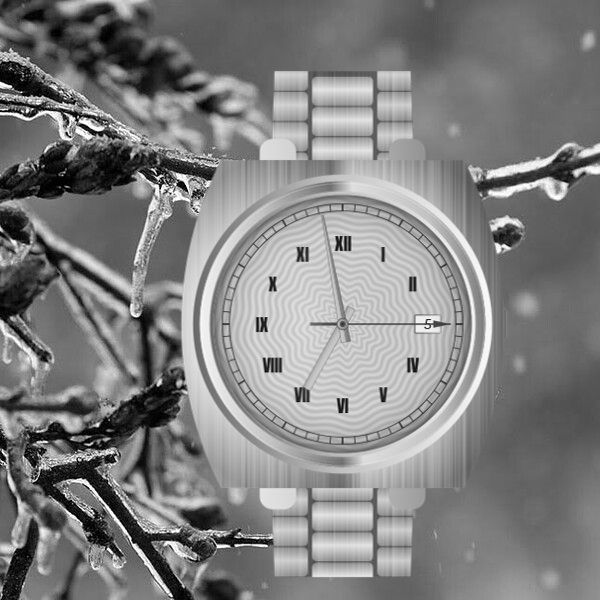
6:58:15
